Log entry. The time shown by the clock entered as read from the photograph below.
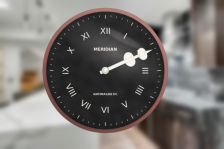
2:11
